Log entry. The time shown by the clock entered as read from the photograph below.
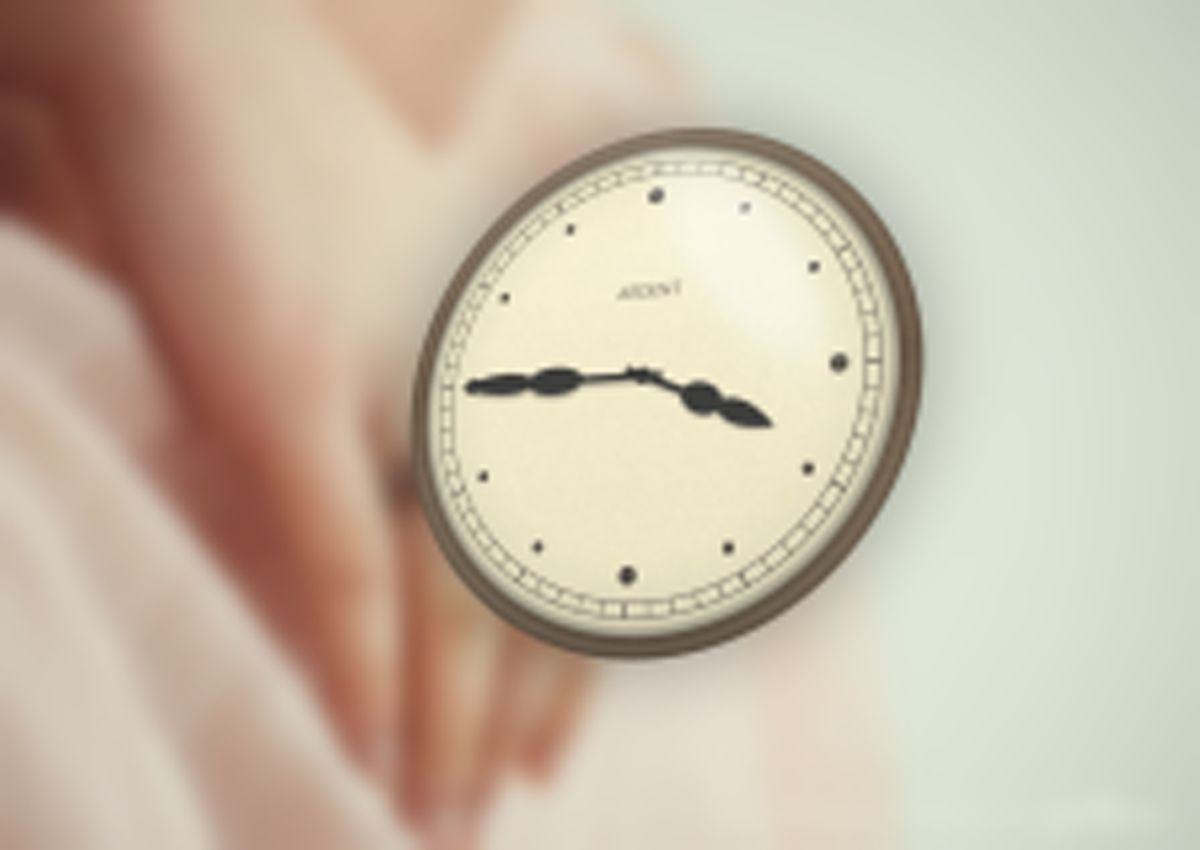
3:45
